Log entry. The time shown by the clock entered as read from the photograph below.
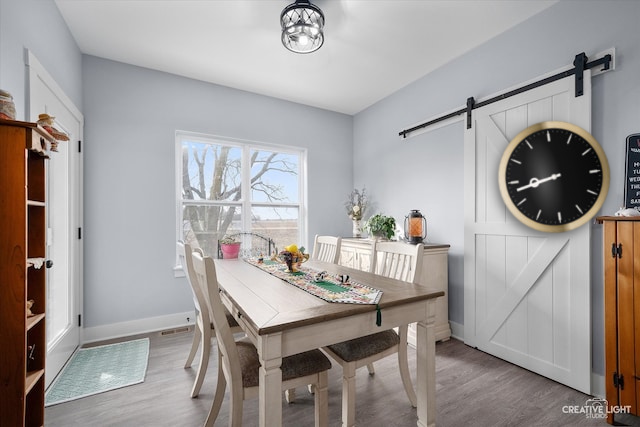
8:43
